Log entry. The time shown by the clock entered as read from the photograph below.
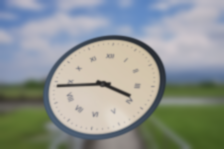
3:44
